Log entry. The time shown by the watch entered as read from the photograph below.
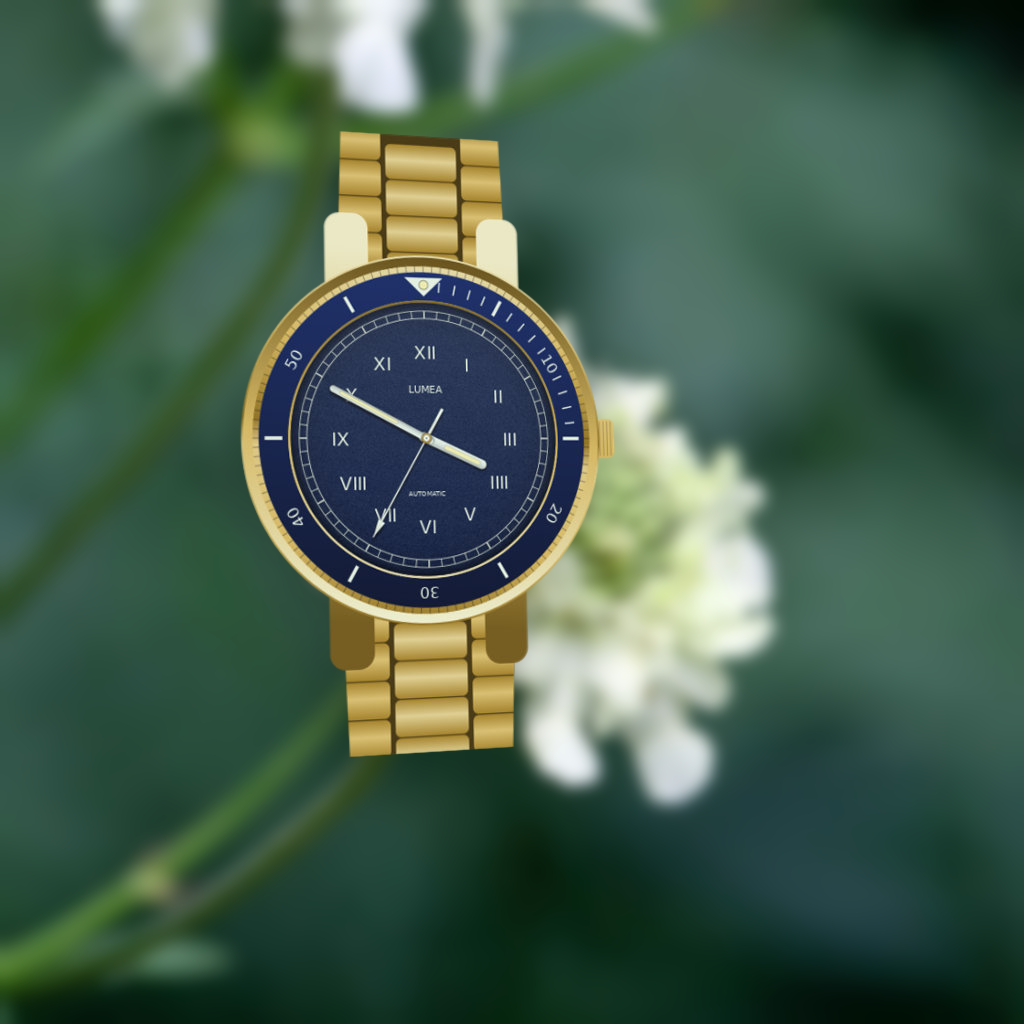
3:49:35
